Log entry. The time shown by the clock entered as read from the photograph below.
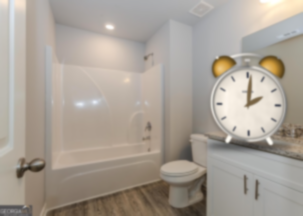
2:01
